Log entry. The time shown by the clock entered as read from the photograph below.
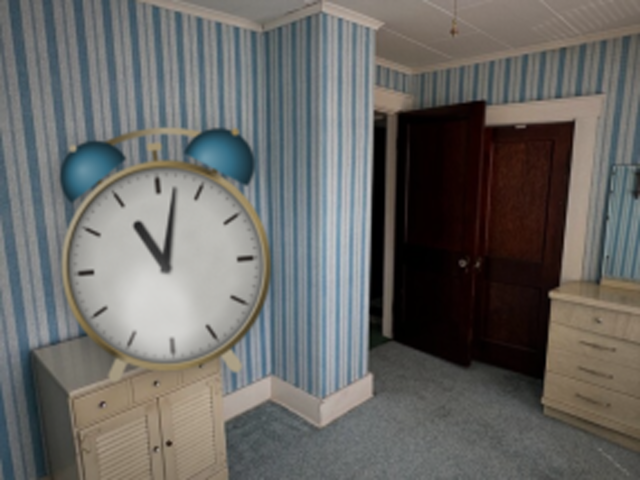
11:02
